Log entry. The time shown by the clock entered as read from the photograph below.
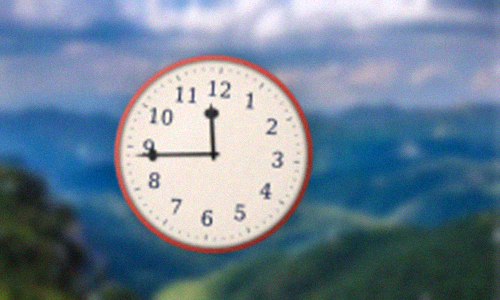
11:44
